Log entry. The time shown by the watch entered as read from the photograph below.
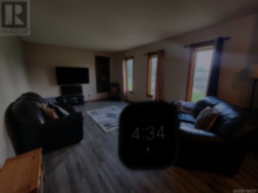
4:34
